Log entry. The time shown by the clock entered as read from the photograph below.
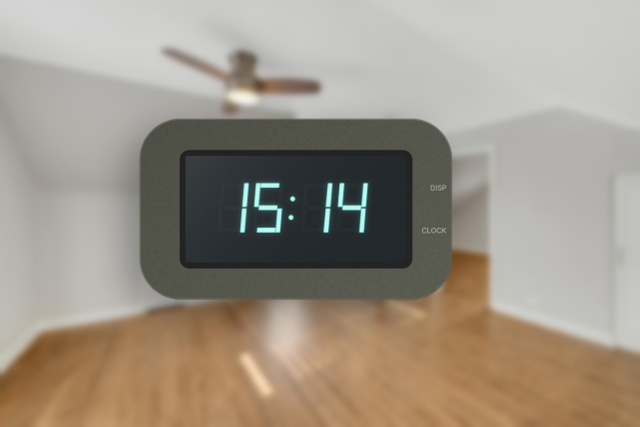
15:14
